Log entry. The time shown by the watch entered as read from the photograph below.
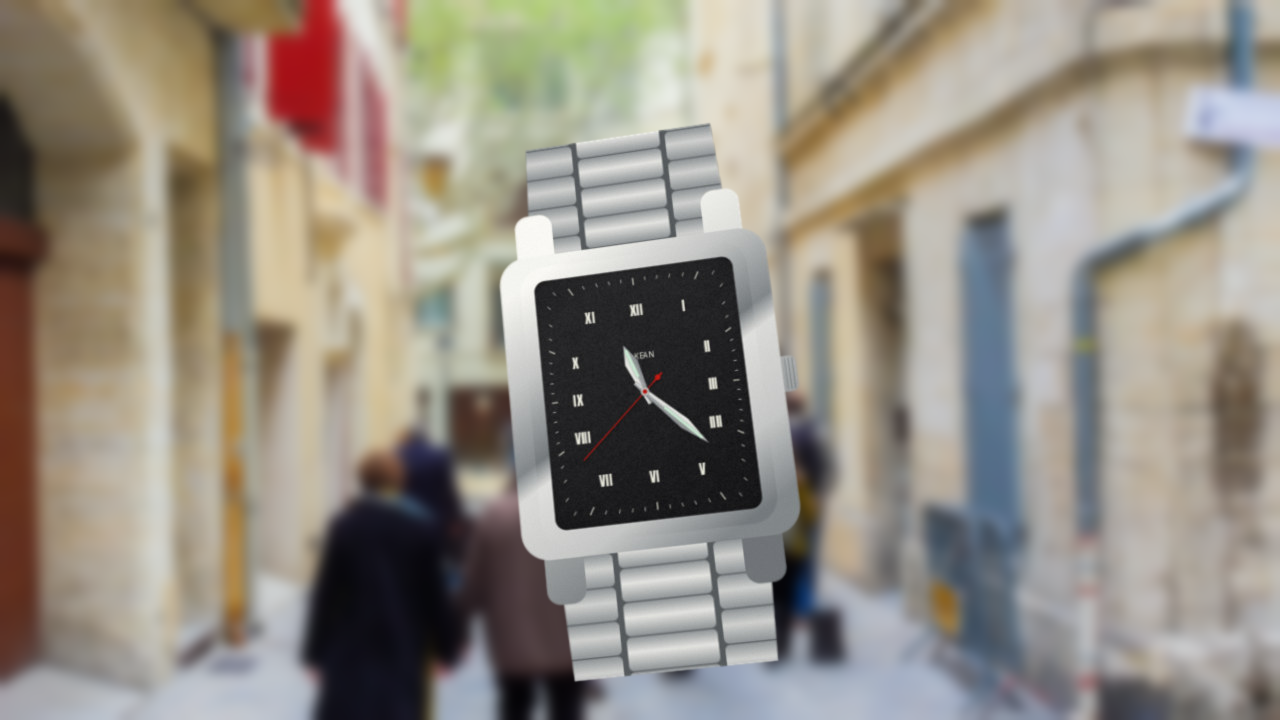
11:22:38
